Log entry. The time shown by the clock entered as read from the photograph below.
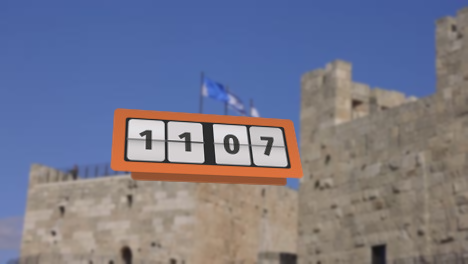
11:07
